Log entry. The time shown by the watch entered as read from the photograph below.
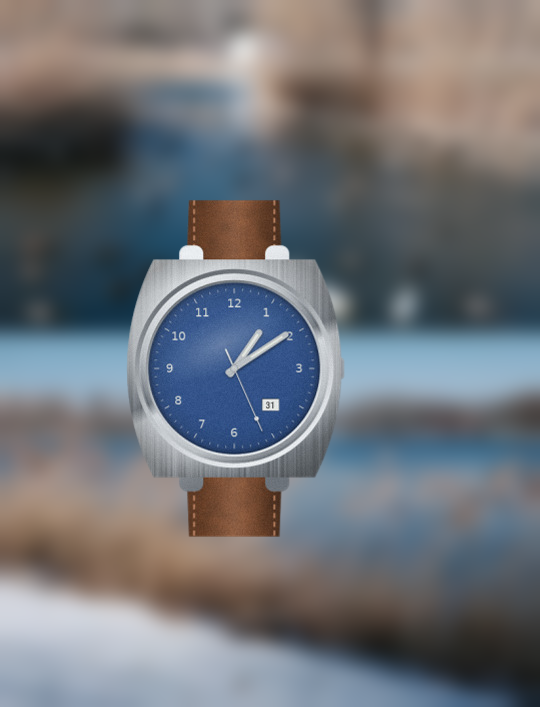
1:09:26
